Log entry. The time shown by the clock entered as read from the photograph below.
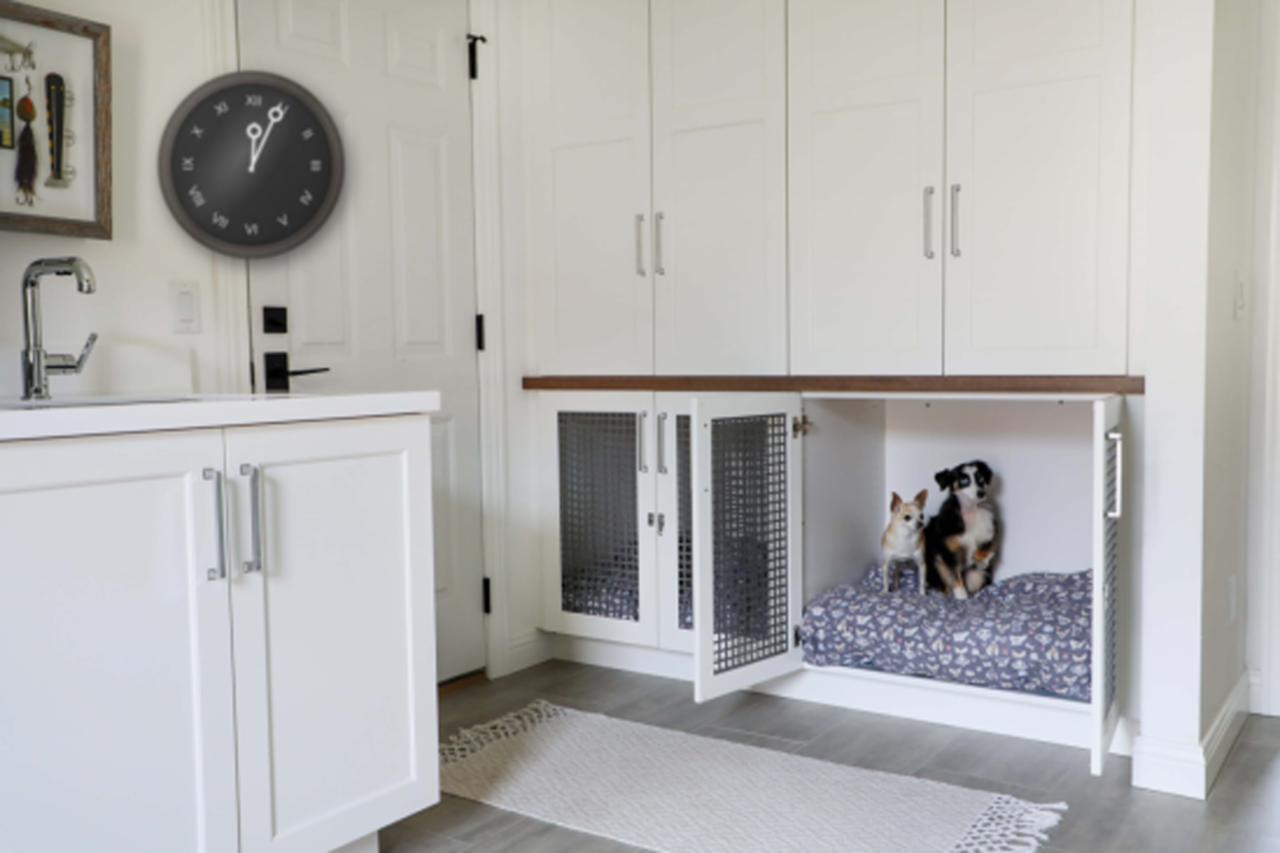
12:04
